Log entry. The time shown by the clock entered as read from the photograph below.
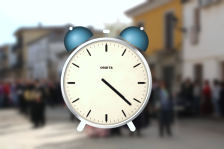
4:22
